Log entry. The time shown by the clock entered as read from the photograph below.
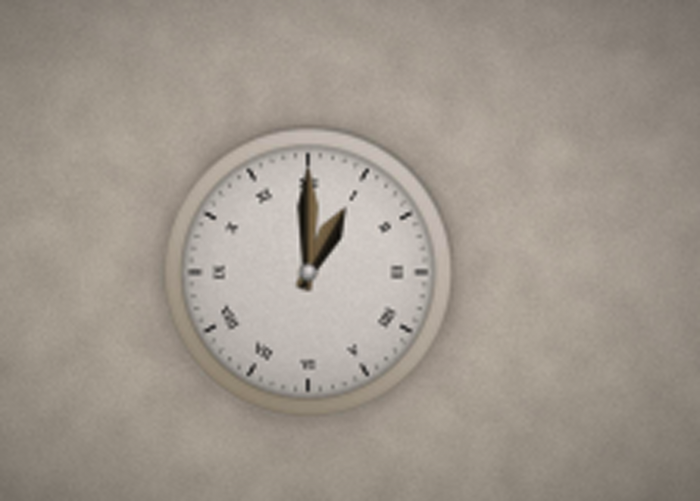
1:00
